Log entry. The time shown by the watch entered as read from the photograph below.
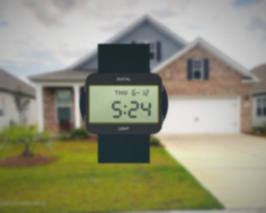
5:24
